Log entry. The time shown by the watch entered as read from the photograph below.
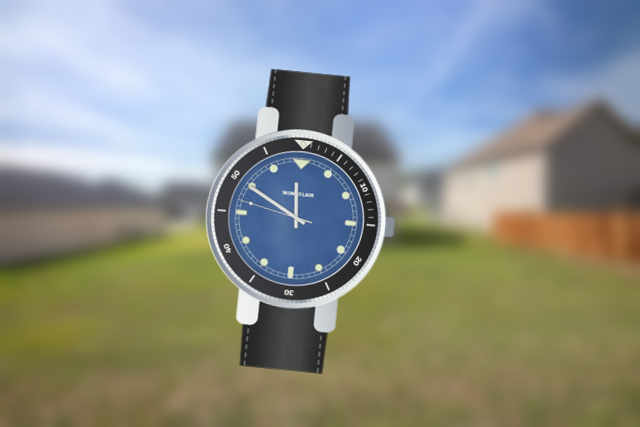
11:49:47
